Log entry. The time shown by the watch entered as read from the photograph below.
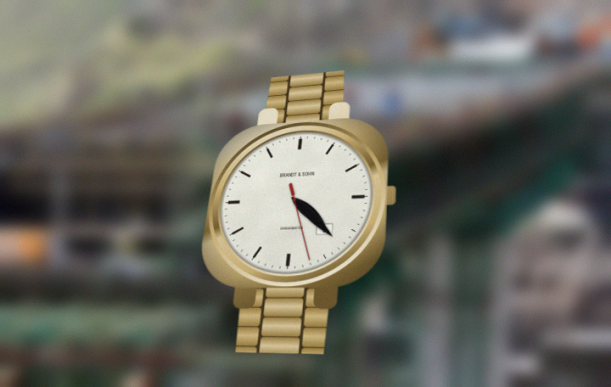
4:22:27
